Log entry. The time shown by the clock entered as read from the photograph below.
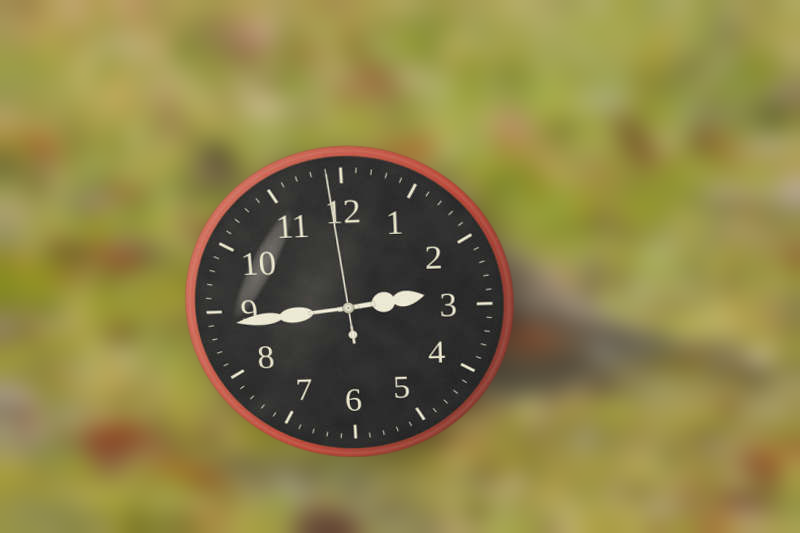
2:43:59
